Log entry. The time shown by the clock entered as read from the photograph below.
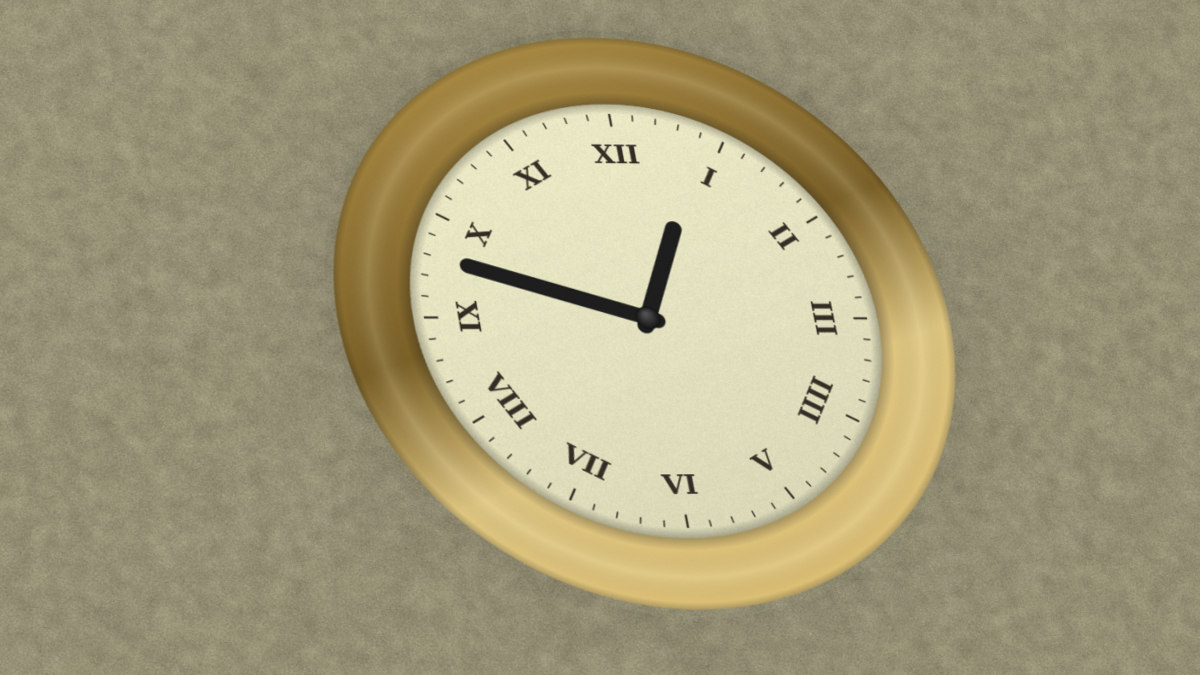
12:48
